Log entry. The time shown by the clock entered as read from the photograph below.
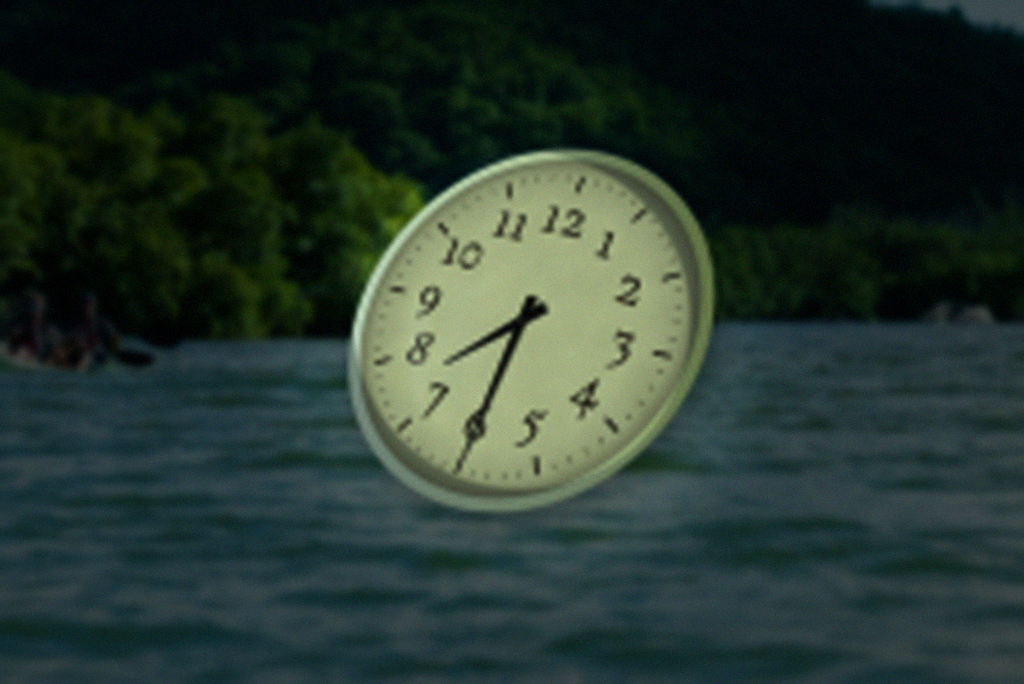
7:30
